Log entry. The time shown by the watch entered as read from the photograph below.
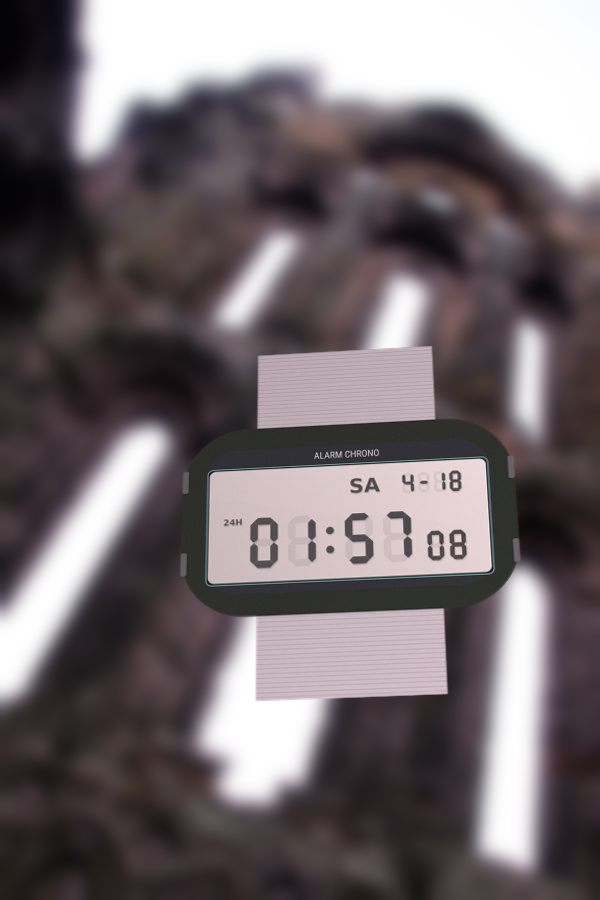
1:57:08
